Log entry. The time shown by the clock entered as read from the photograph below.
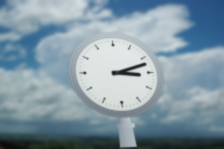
3:12
